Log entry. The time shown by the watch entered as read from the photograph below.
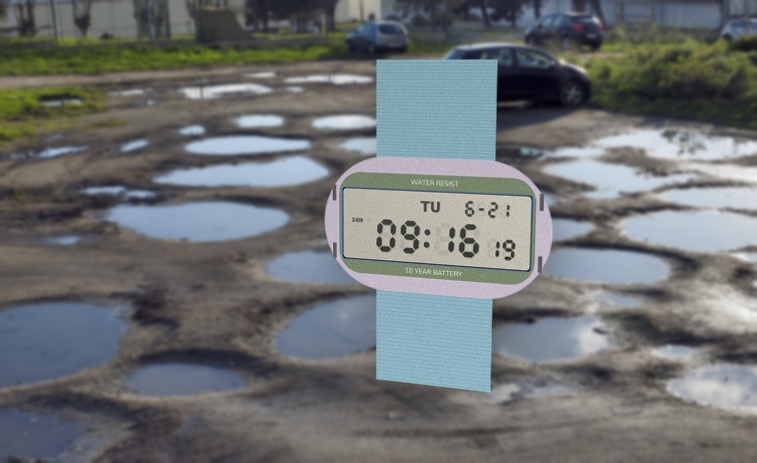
9:16:19
